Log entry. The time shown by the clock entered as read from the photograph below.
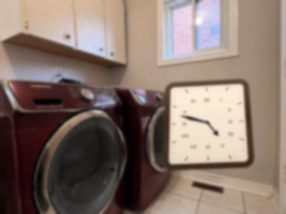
4:48
